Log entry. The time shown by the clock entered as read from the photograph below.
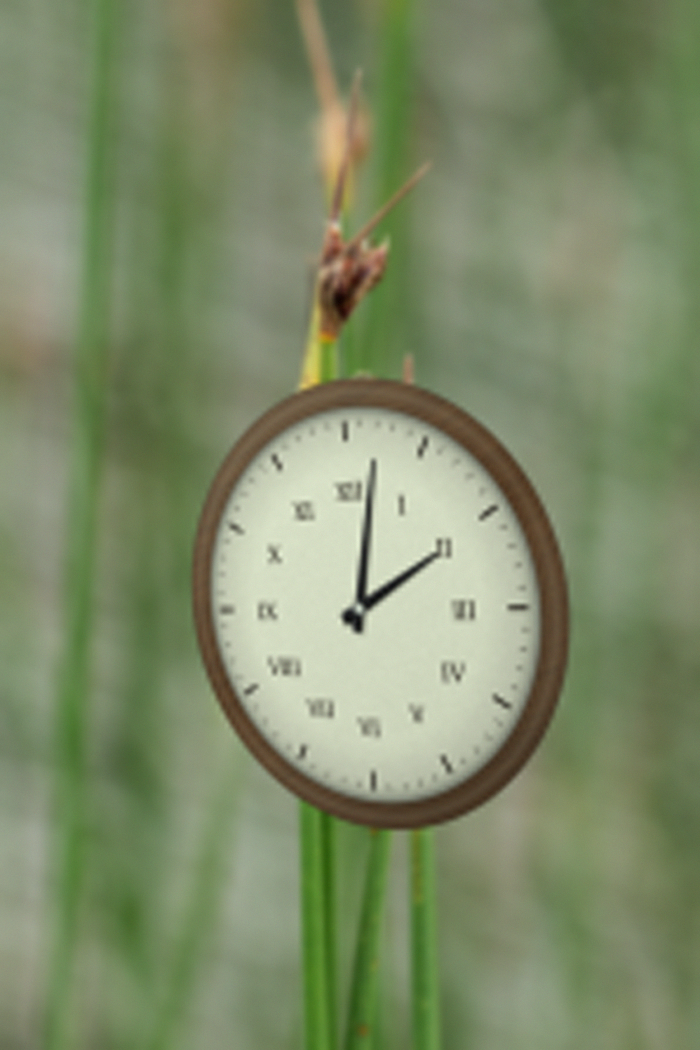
2:02
